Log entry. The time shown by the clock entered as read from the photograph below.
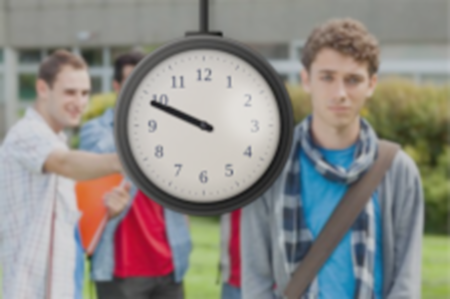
9:49
